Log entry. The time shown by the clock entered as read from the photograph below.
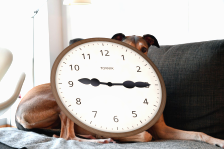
9:15
